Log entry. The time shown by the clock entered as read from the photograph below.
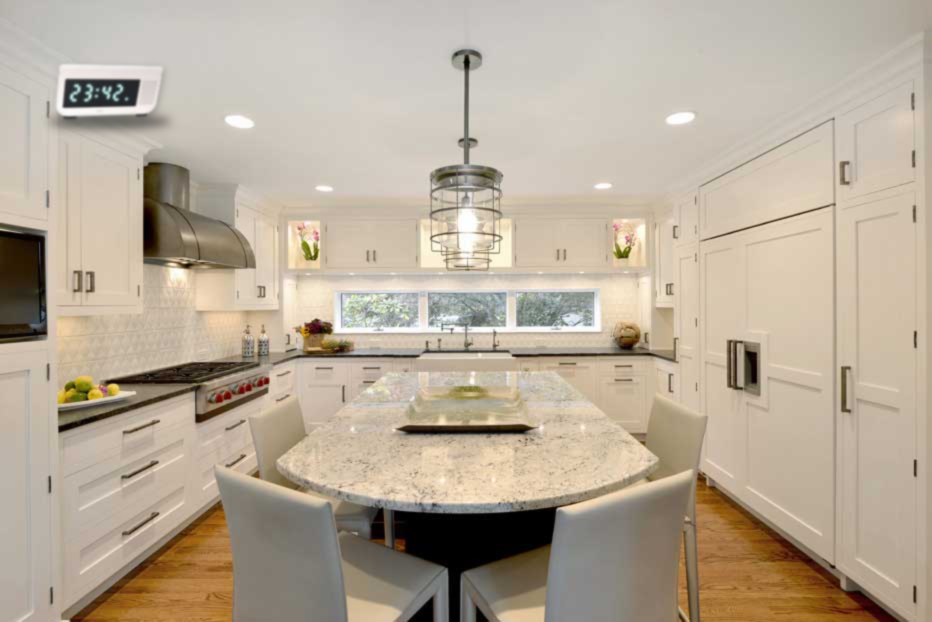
23:42
